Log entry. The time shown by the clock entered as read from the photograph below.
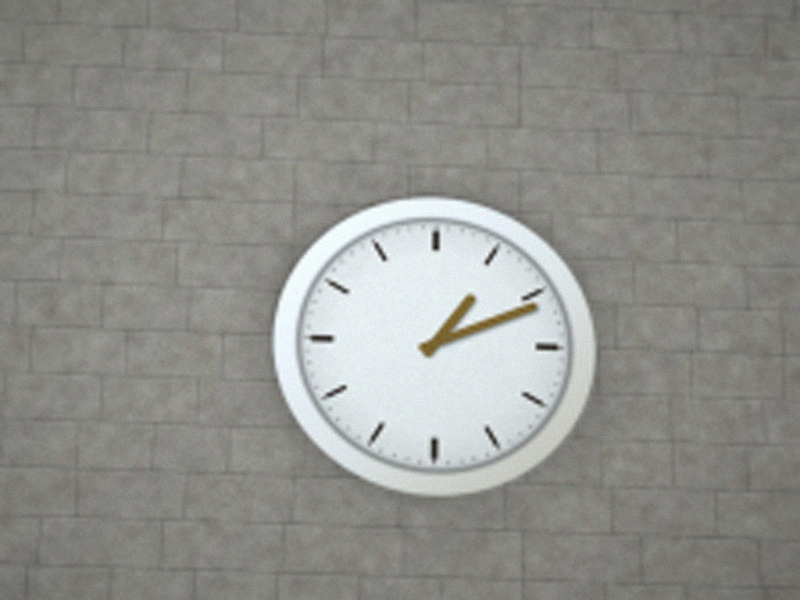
1:11
